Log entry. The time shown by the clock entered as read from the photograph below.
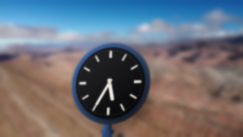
5:35
